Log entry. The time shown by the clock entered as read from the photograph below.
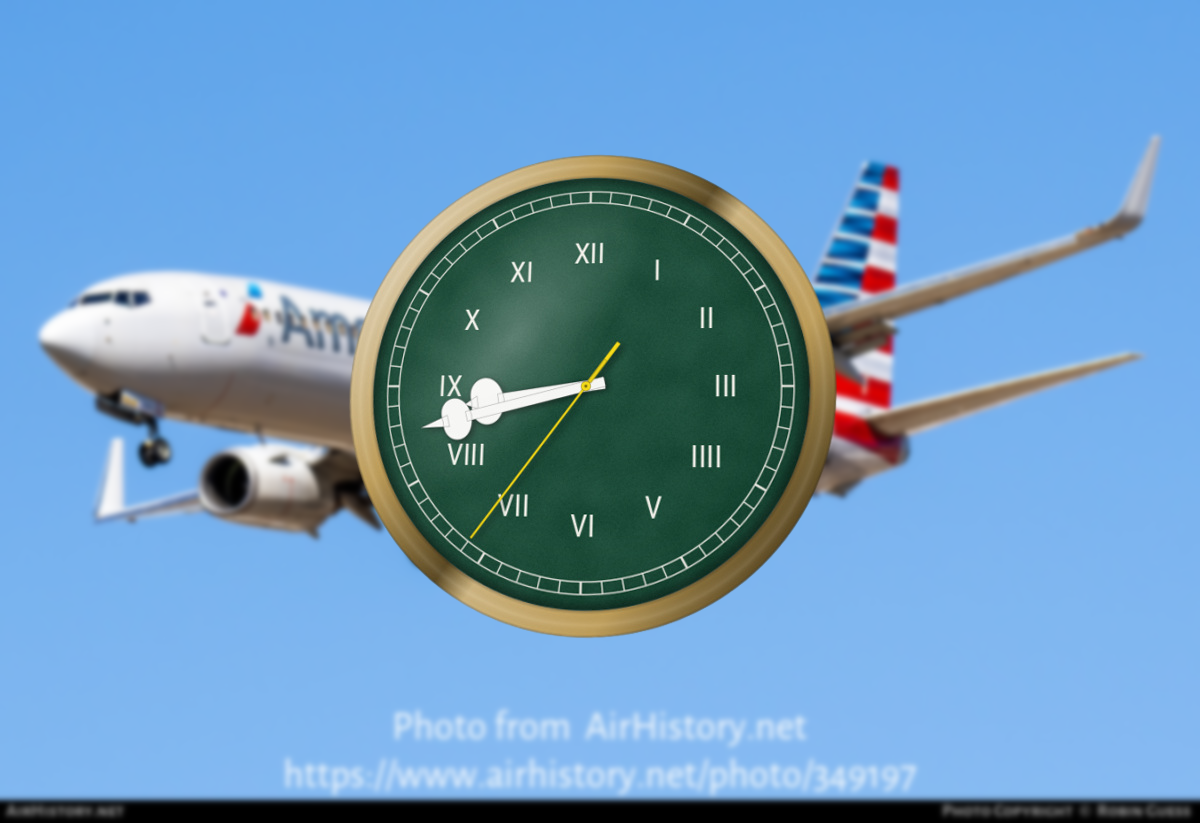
8:42:36
